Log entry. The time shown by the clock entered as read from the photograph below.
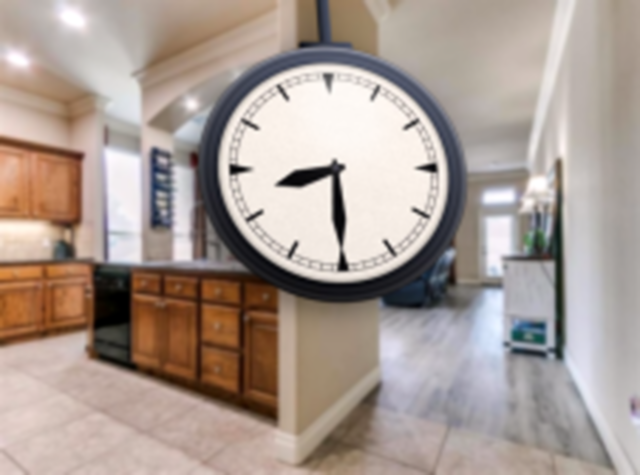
8:30
